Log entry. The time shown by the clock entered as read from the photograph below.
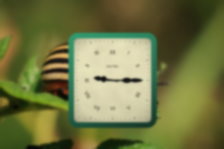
9:15
